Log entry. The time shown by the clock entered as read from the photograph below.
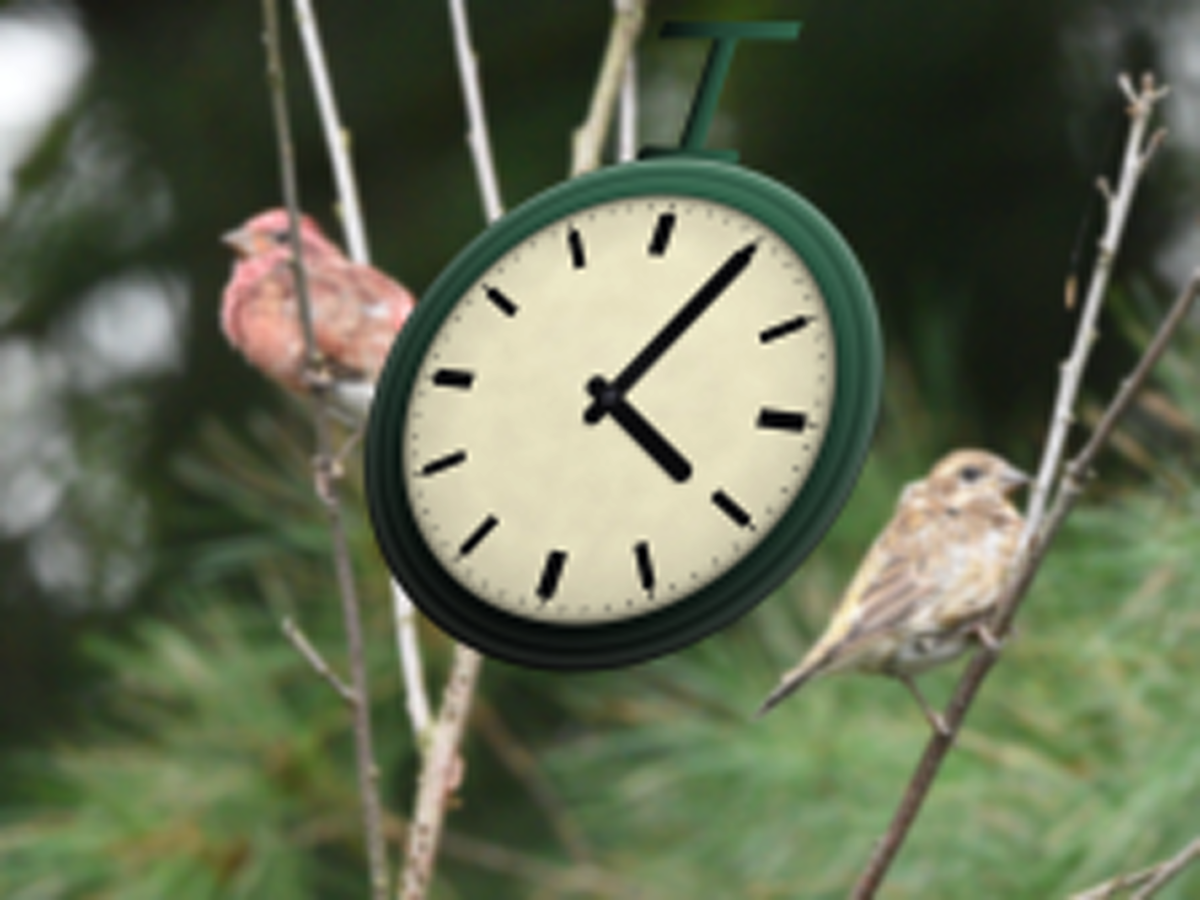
4:05
